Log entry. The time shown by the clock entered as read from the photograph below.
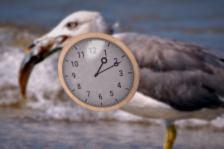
1:11
